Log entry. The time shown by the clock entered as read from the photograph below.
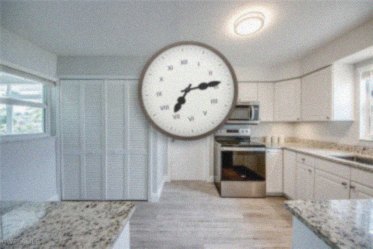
7:14
